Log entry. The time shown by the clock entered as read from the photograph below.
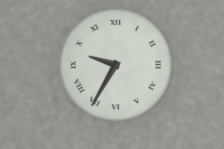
9:35
